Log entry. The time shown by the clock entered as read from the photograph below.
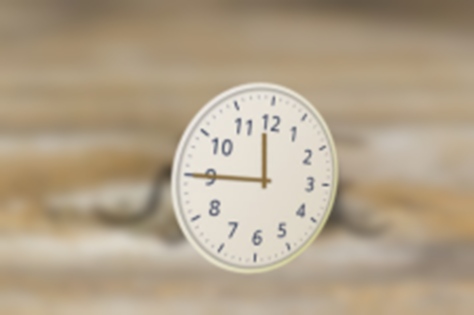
11:45
